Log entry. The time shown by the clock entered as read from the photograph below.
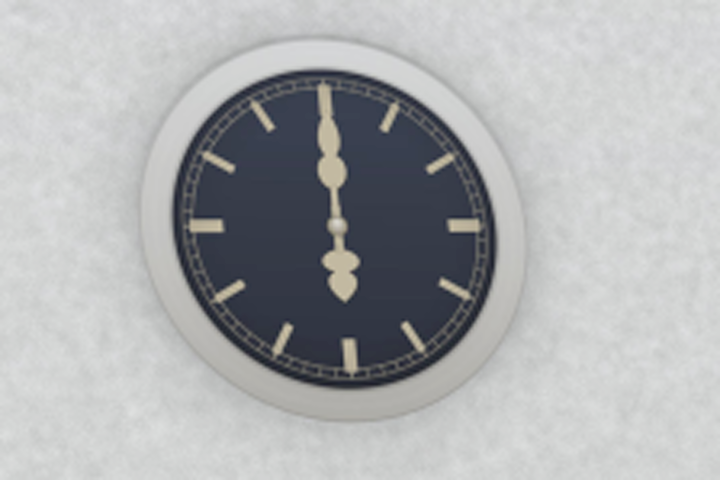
6:00
